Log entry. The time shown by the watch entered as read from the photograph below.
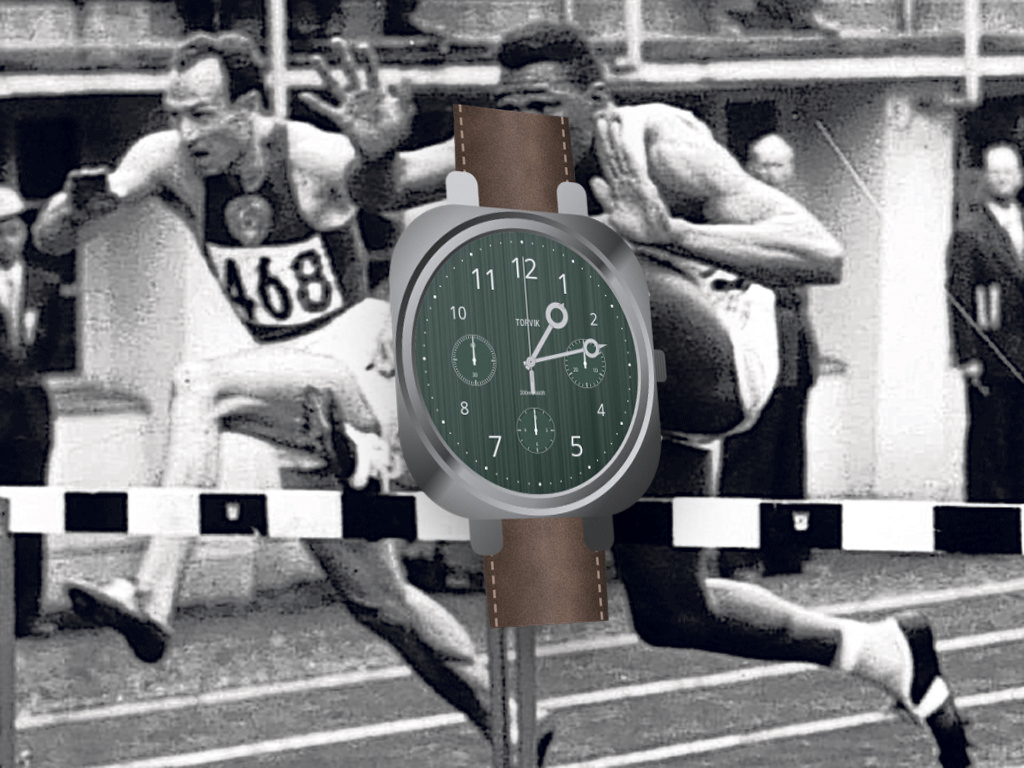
1:13
